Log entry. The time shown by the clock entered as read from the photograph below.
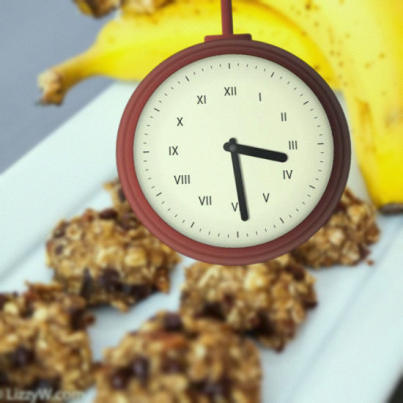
3:29
